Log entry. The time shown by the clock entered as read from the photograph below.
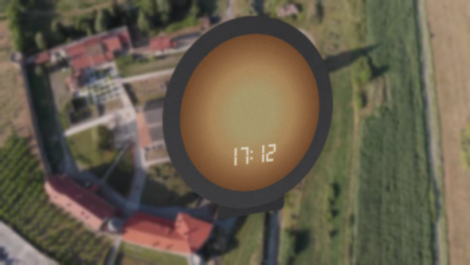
17:12
